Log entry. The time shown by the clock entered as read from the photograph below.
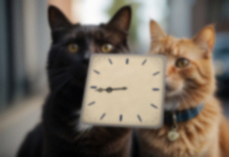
8:44
